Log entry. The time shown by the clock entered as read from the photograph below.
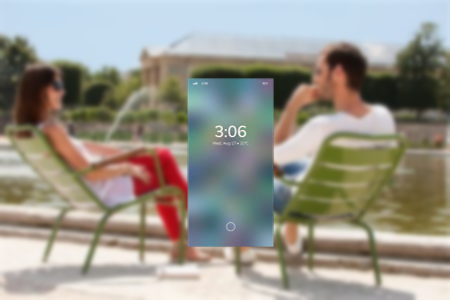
3:06
